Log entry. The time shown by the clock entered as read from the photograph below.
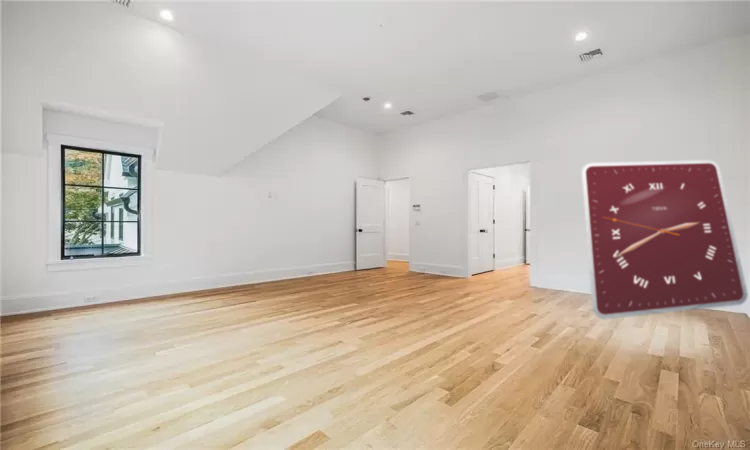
2:40:48
